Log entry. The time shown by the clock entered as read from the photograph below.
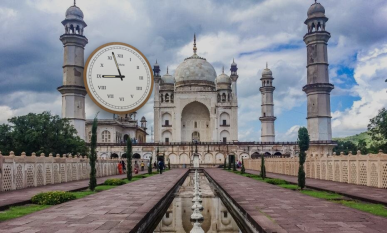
8:57
